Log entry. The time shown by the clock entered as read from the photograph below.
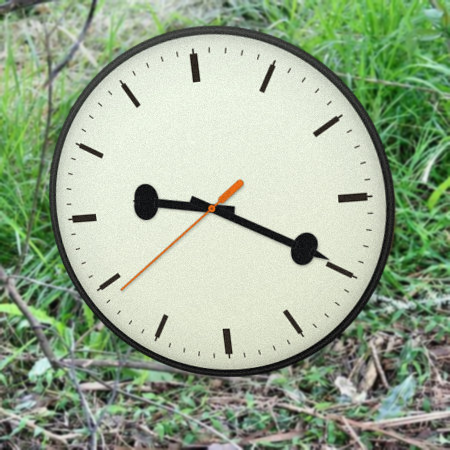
9:19:39
